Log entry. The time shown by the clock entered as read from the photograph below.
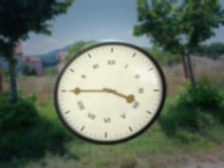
3:45
